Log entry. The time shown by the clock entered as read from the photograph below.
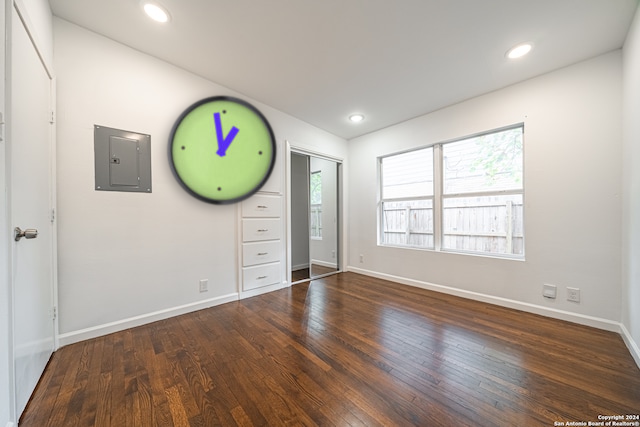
12:58
